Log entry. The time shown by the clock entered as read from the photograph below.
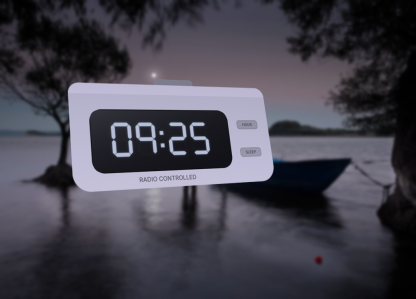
9:25
